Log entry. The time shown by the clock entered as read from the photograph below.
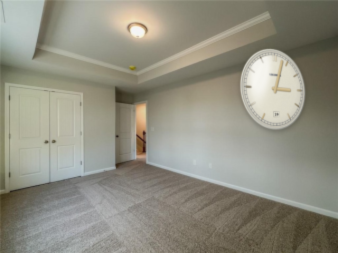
3:03
